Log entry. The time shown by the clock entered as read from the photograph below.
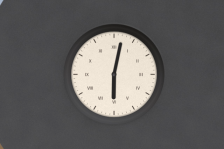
6:02
